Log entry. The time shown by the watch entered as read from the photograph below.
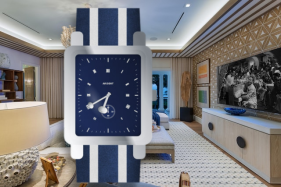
6:40
